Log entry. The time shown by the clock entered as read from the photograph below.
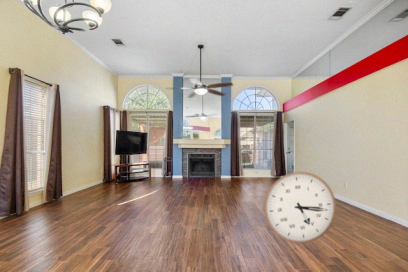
5:17
